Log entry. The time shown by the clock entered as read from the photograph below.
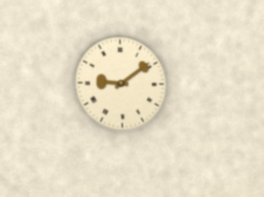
9:09
